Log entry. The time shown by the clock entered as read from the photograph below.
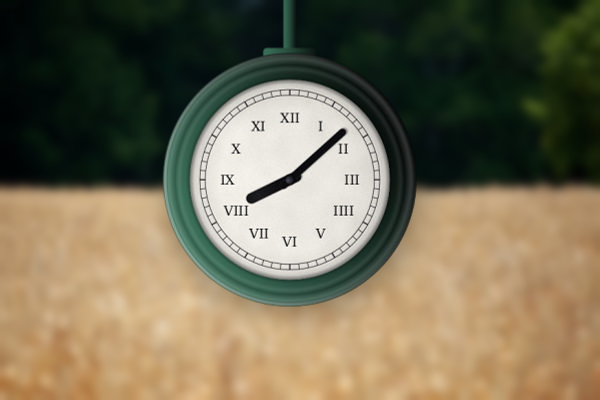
8:08
